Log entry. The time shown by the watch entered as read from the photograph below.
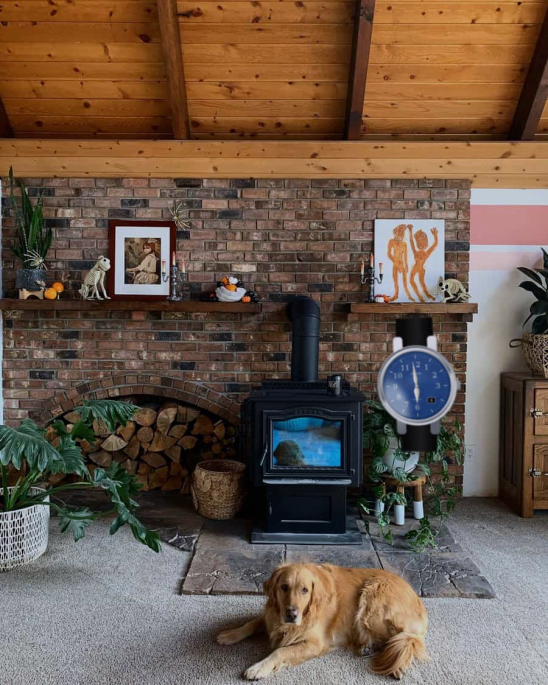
5:59
